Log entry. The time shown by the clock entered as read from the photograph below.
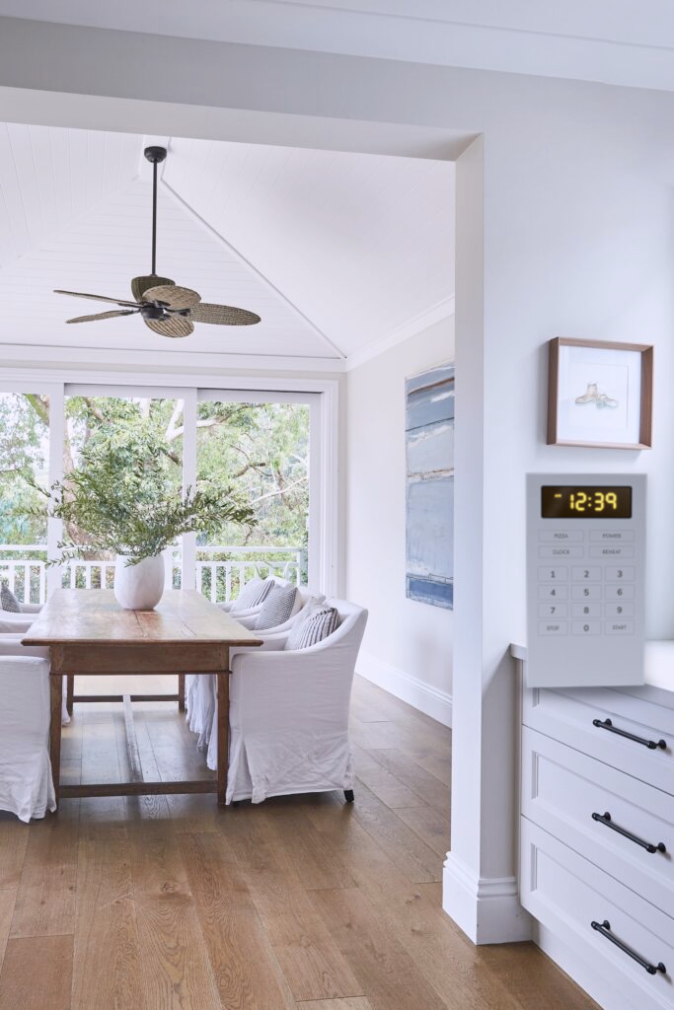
12:39
